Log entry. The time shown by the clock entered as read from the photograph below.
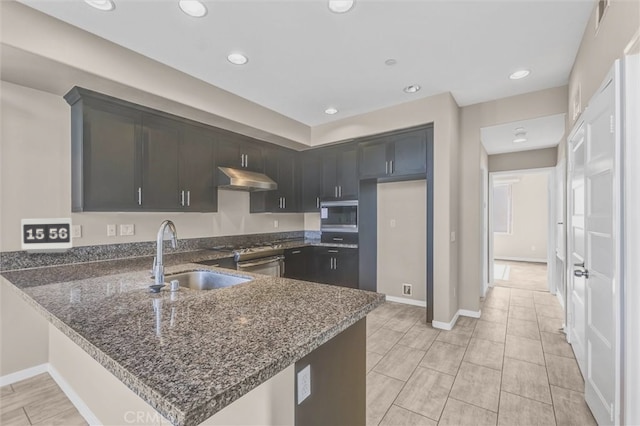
15:56
